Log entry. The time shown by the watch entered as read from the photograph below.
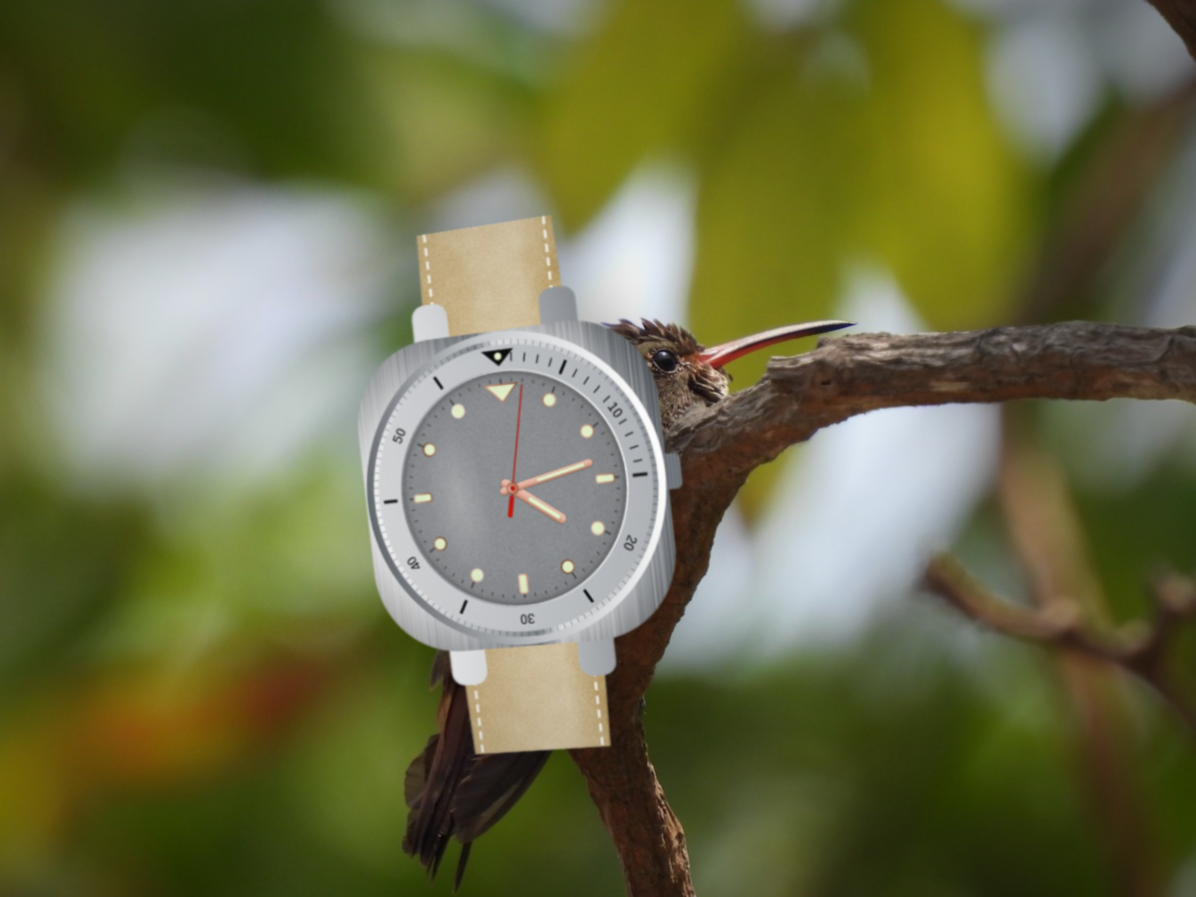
4:13:02
